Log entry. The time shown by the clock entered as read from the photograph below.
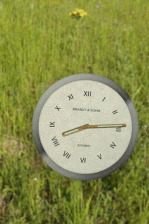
8:14
